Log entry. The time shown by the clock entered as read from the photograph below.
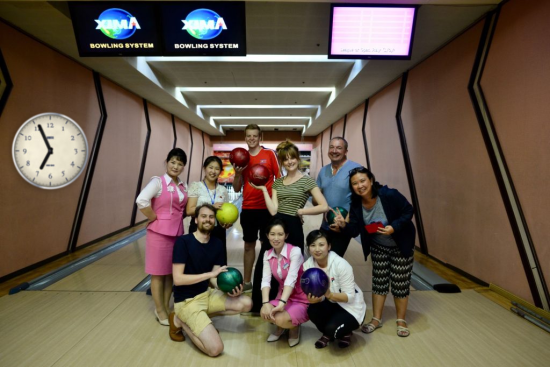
6:56
